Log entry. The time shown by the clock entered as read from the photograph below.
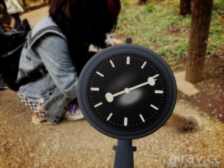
8:11
